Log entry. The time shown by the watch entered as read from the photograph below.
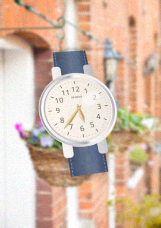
5:37
